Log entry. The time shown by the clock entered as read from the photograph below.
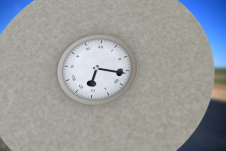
6:16
